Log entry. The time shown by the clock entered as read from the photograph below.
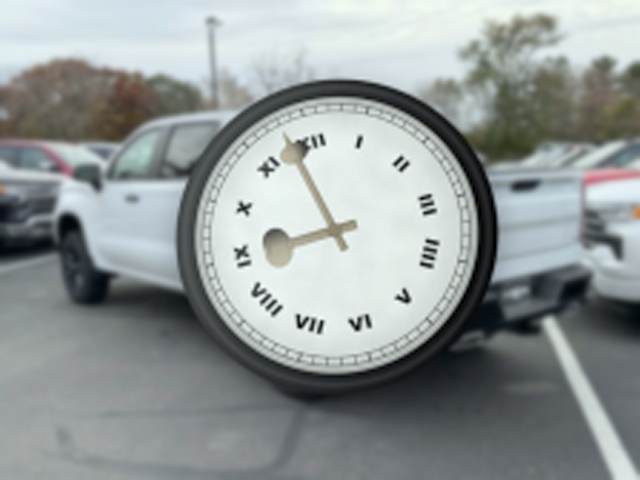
8:58
